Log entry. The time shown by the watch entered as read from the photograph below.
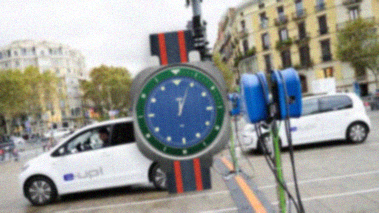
12:04
